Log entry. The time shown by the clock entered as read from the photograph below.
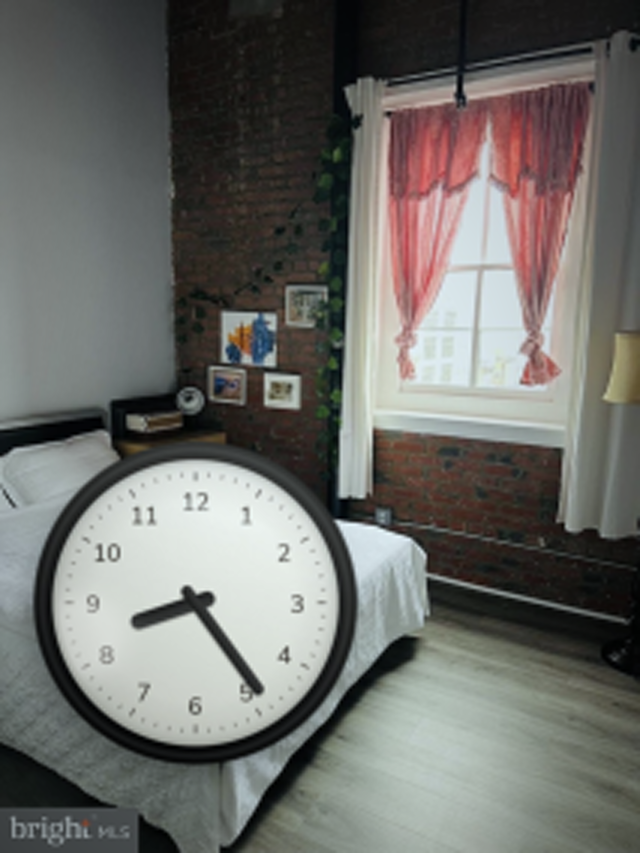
8:24
